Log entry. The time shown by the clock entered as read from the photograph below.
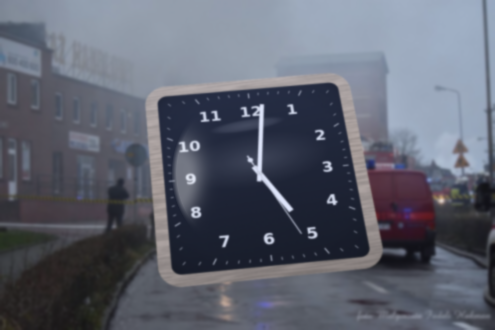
5:01:26
